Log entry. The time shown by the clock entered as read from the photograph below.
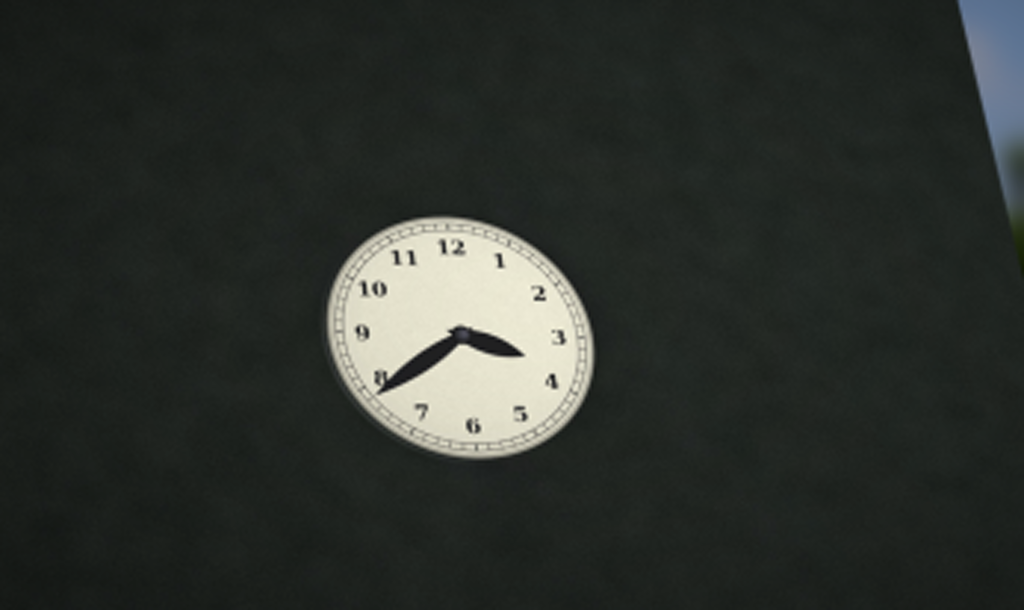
3:39
